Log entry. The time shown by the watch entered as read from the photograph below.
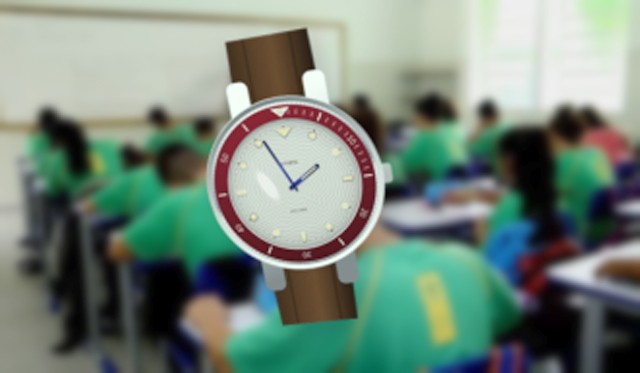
1:56
